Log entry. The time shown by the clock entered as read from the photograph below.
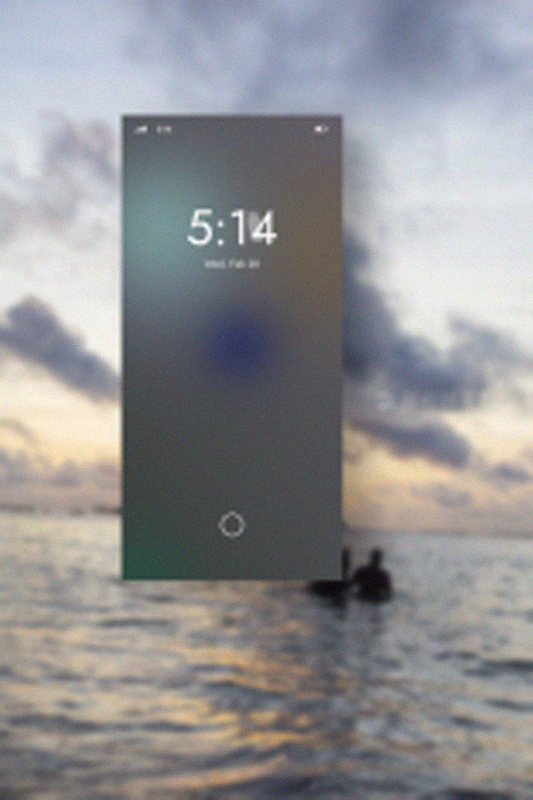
5:14
